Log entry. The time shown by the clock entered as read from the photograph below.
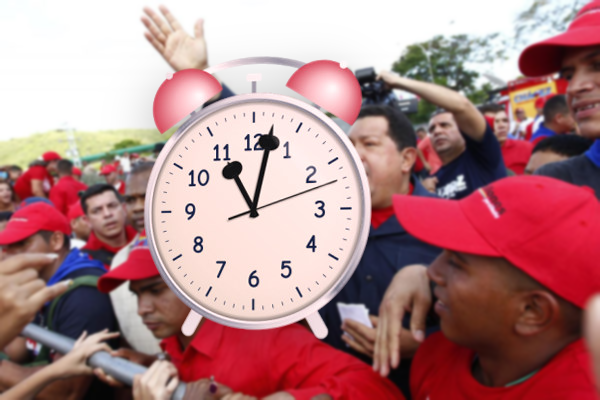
11:02:12
